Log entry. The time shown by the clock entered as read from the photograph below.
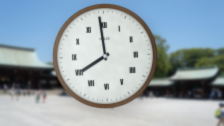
7:59
